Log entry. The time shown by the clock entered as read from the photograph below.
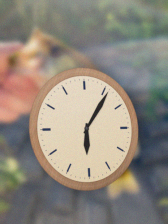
6:06
